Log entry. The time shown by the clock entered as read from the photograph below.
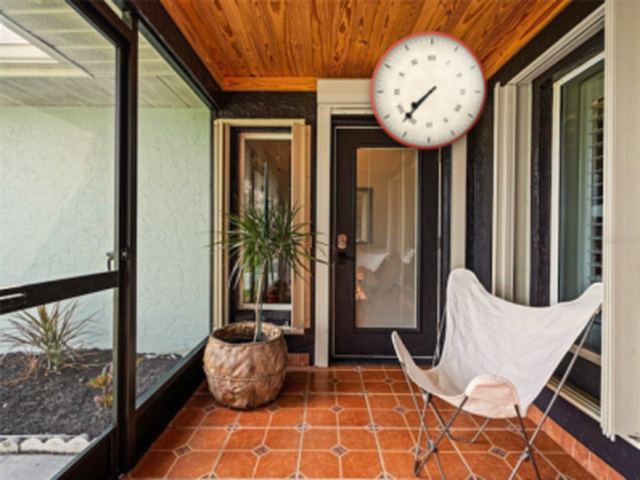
7:37
